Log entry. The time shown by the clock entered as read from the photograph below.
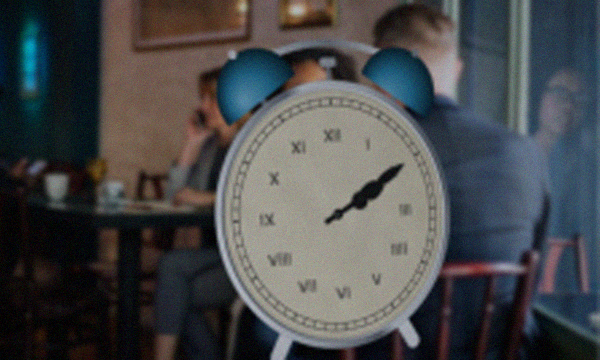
2:10
